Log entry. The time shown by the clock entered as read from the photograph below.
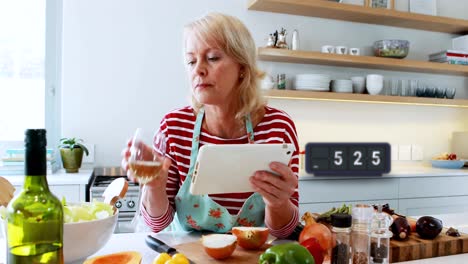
5:25
